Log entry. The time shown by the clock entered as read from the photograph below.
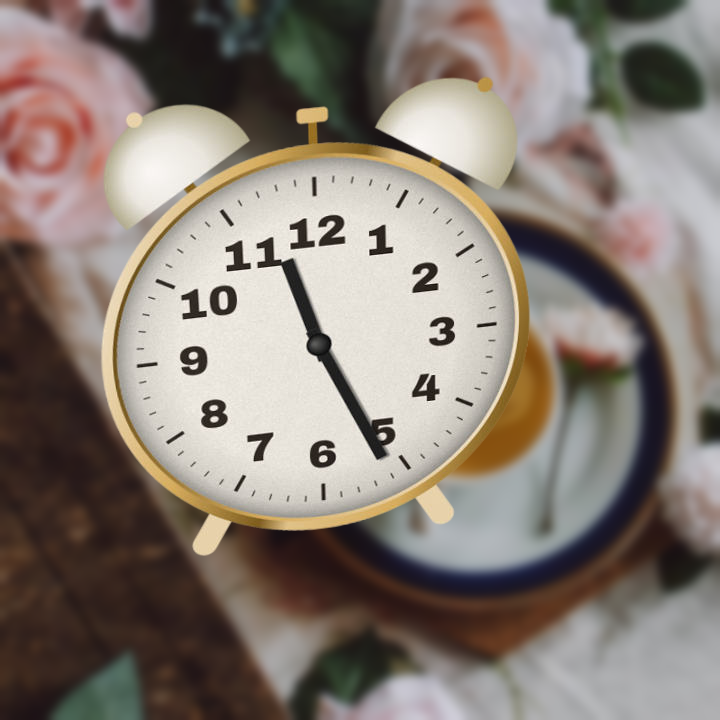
11:26
